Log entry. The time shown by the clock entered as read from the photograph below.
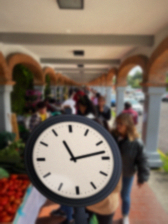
11:13
